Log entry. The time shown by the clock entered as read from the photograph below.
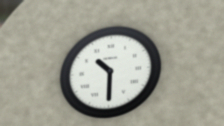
10:30
